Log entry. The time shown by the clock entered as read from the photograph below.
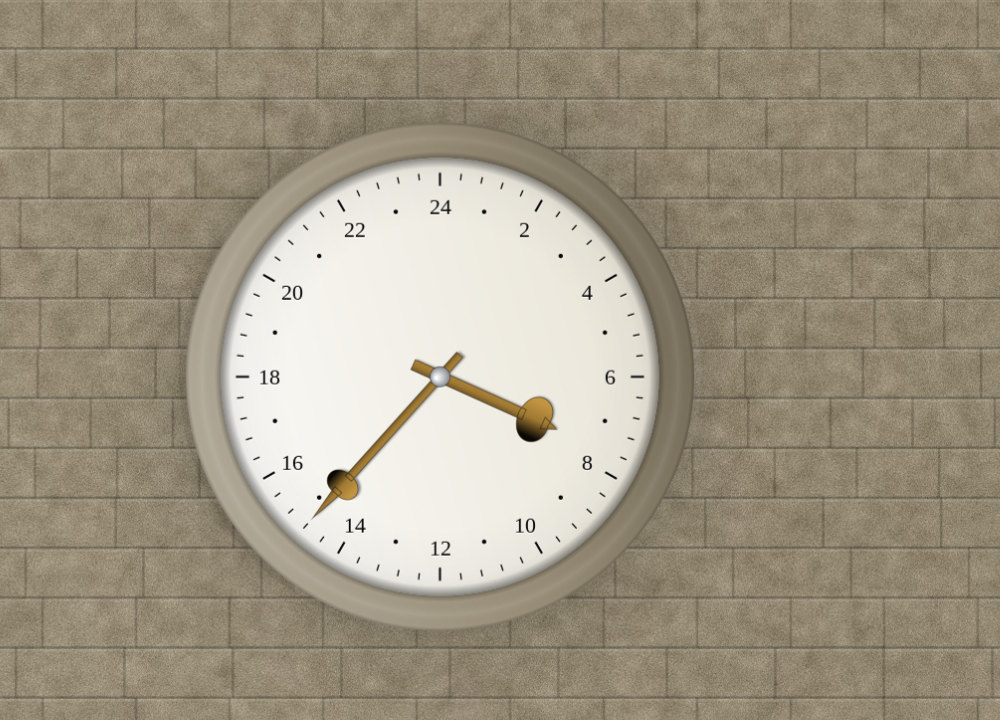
7:37
